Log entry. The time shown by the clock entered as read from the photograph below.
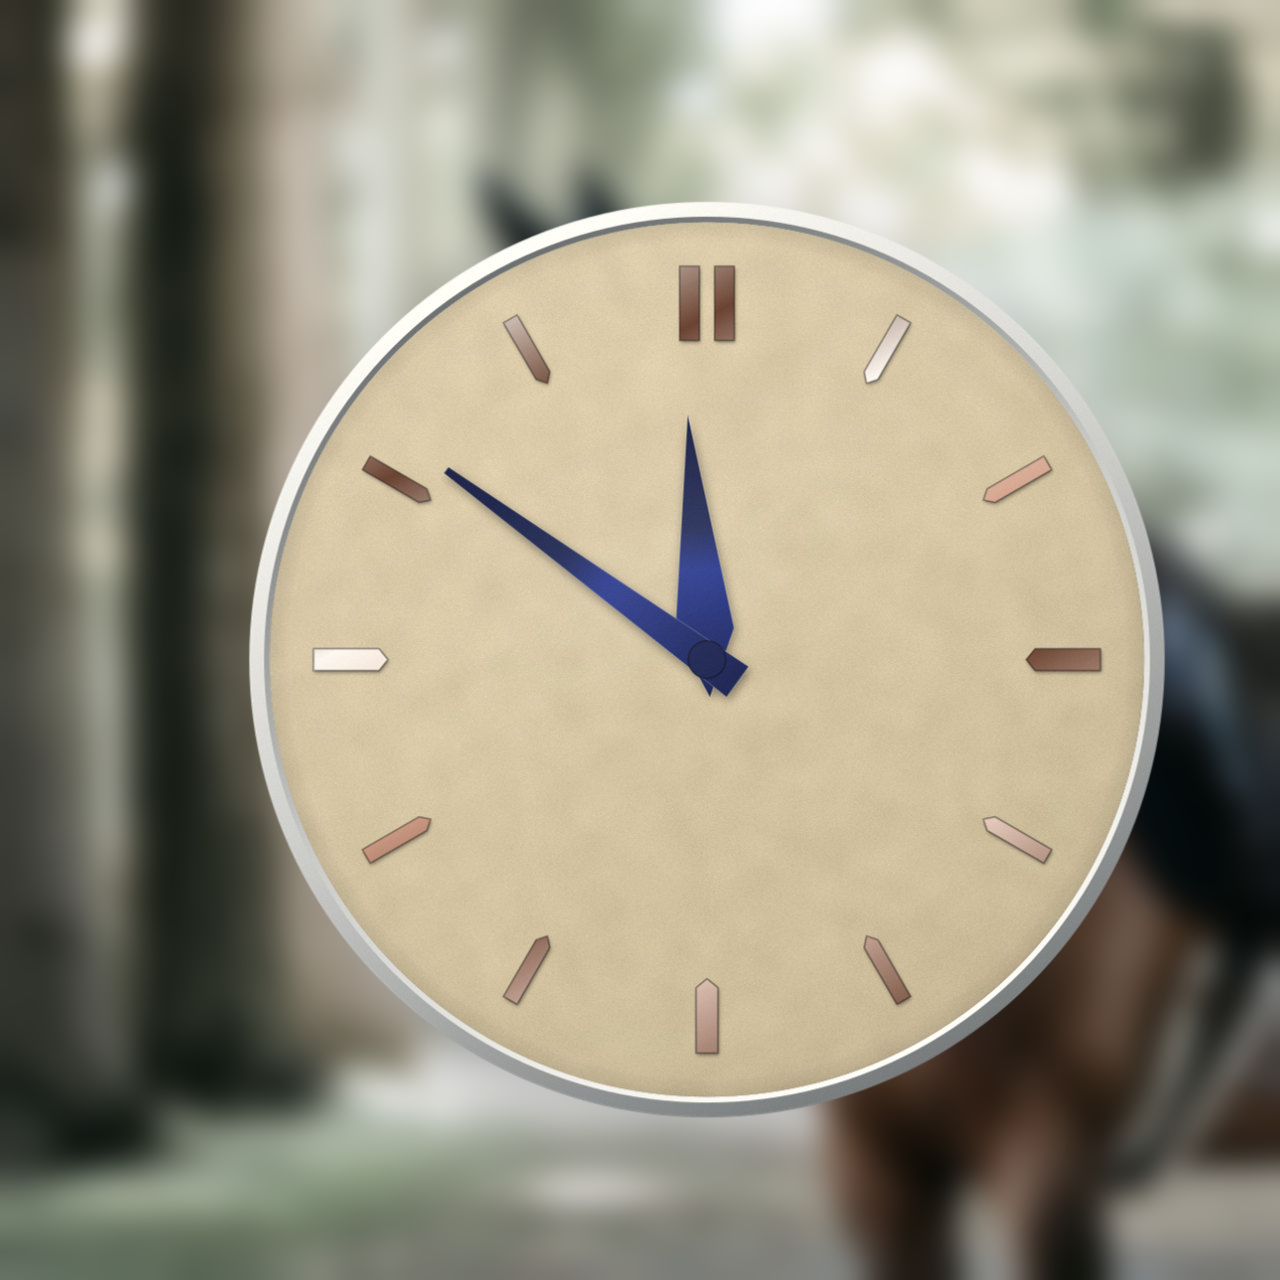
11:51
